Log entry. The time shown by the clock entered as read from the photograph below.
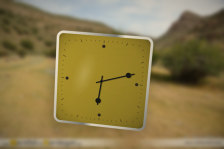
6:12
